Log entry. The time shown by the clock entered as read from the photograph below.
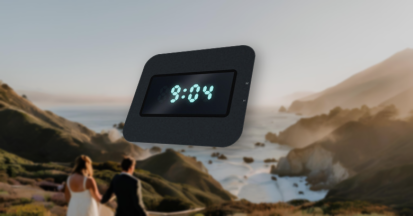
9:04
